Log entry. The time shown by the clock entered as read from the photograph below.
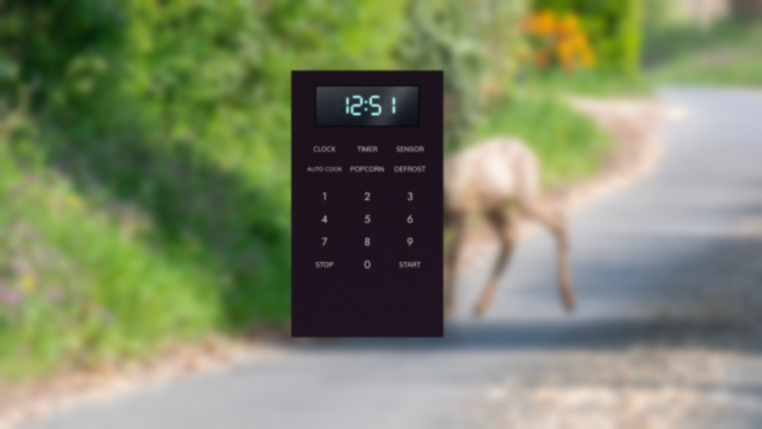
12:51
